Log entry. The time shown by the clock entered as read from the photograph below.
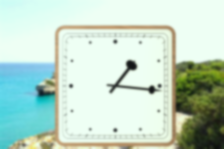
1:16
